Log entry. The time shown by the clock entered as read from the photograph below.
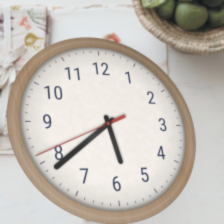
5:38:41
